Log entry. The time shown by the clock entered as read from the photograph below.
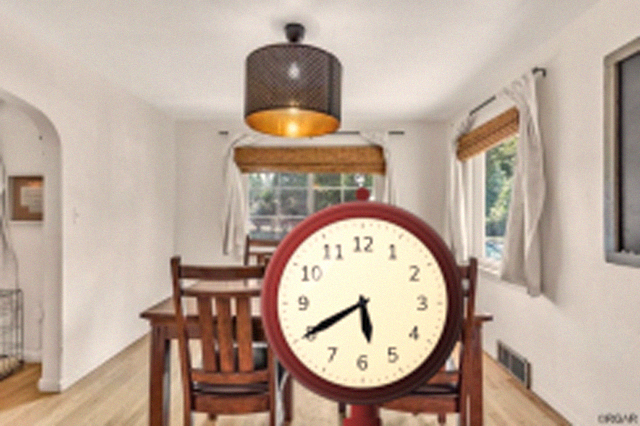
5:40
